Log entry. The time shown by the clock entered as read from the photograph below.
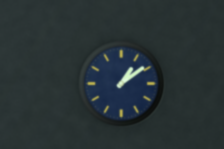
1:09
